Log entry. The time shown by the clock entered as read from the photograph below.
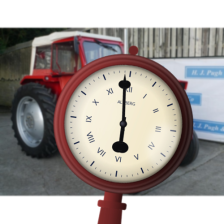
5:59
